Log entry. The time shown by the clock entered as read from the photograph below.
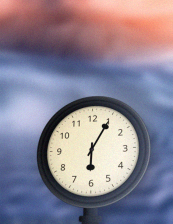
6:05
